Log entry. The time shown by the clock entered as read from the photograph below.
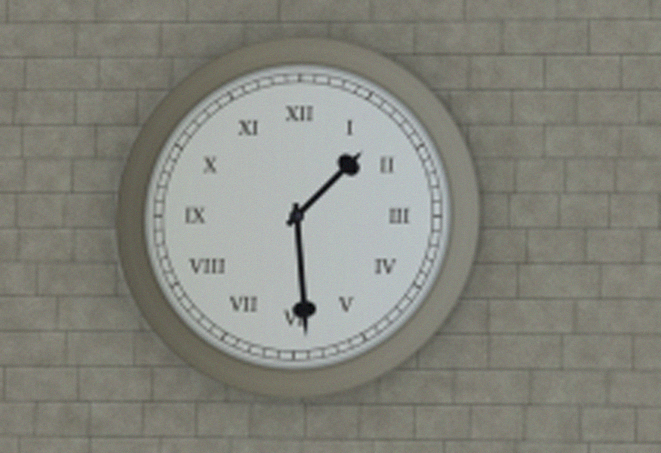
1:29
